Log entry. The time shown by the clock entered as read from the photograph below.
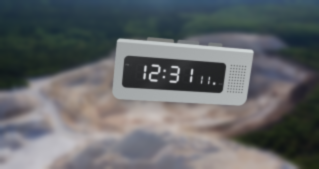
12:31:11
